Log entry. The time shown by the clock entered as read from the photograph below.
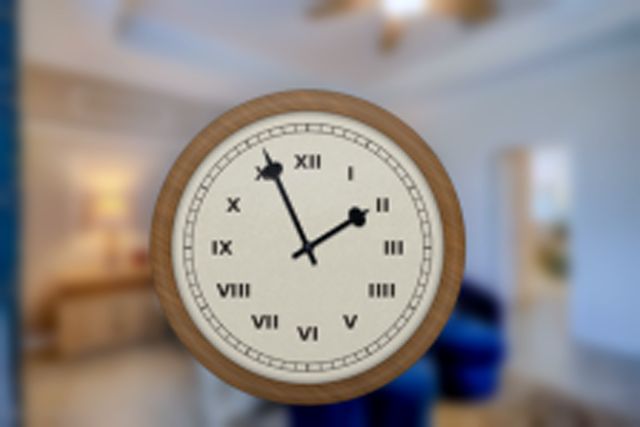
1:56
